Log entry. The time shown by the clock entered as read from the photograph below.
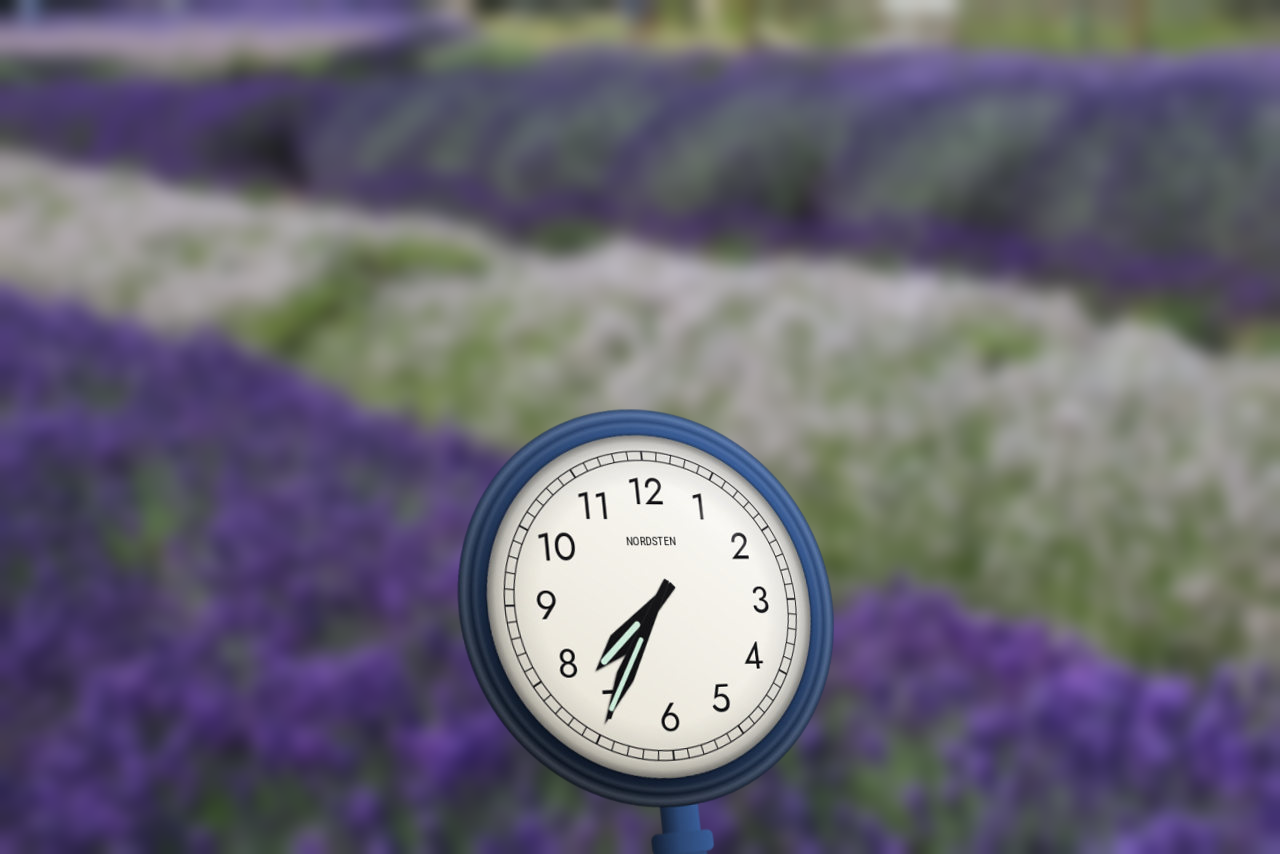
7:35
